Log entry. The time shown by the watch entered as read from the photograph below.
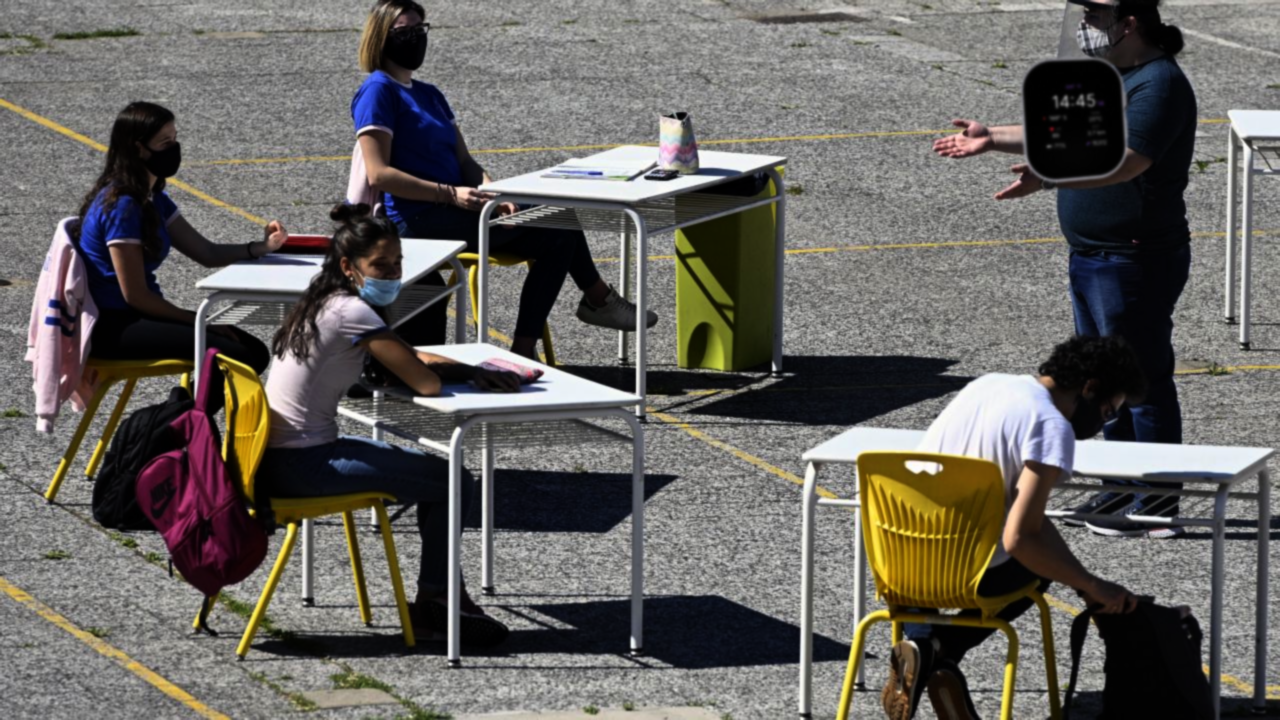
14:45
